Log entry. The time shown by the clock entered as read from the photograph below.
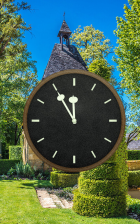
11:55
